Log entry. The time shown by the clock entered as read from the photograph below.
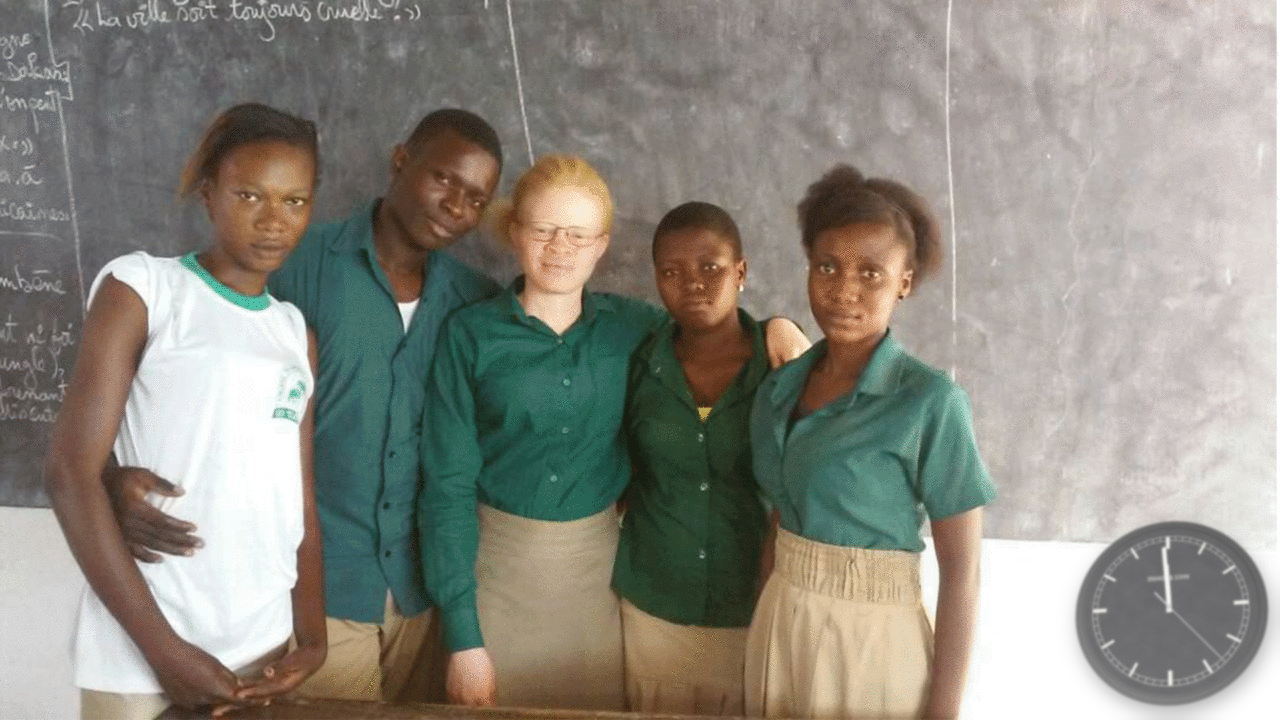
11:59:23
